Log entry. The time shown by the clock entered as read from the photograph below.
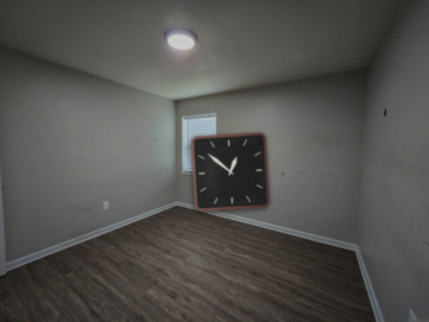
12:52
